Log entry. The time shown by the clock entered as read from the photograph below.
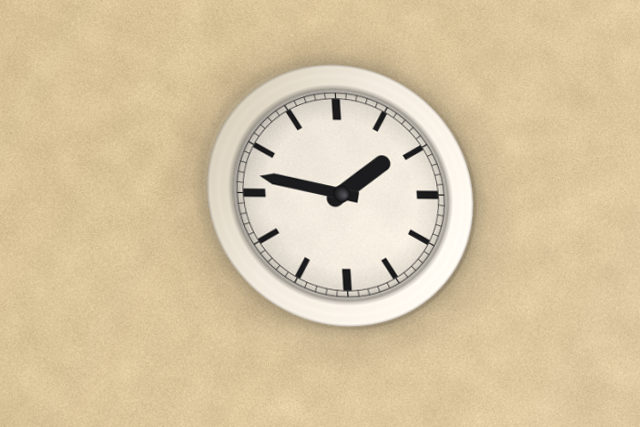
1:47
